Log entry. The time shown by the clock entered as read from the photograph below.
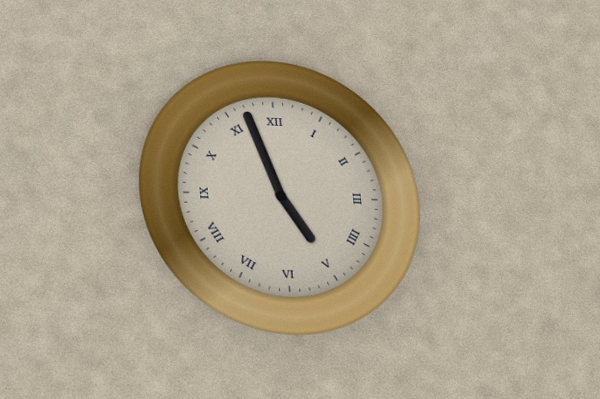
4:57
